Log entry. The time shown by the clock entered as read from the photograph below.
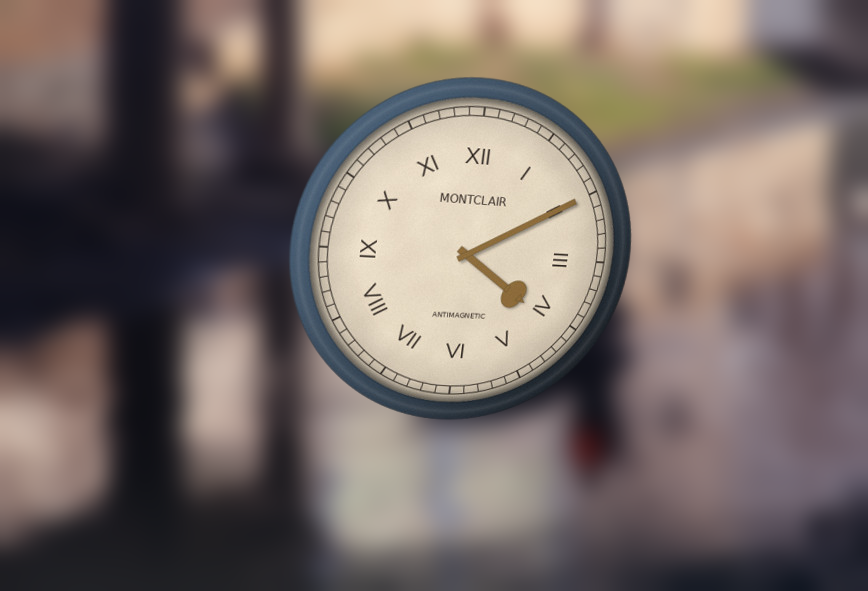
4:10
